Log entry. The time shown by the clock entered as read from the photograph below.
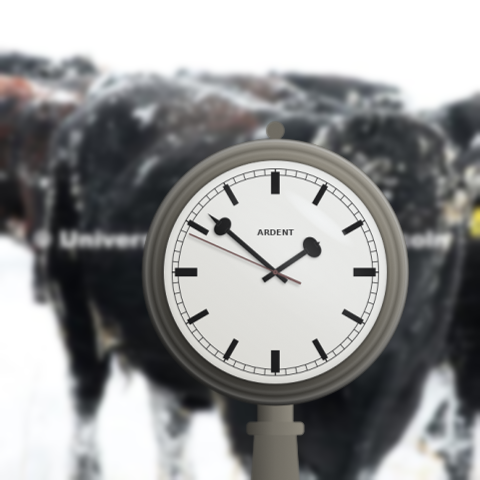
1:51:49
